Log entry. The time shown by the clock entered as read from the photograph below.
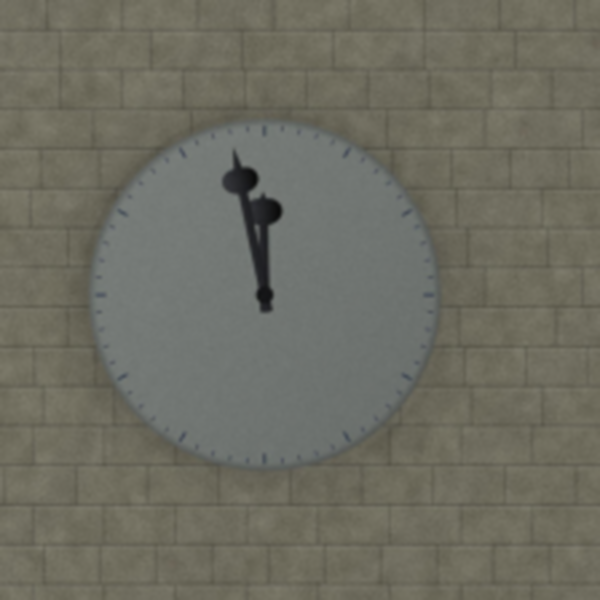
11:58
